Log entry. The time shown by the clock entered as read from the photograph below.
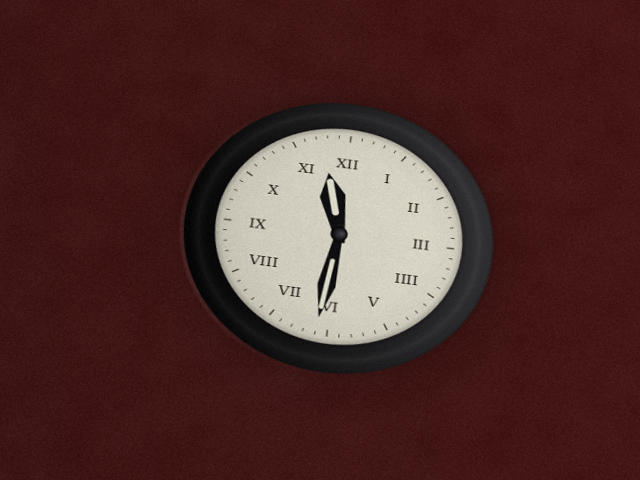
11:31
